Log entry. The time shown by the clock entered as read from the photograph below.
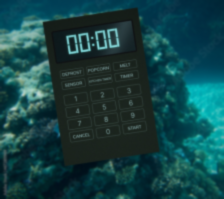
0:00
